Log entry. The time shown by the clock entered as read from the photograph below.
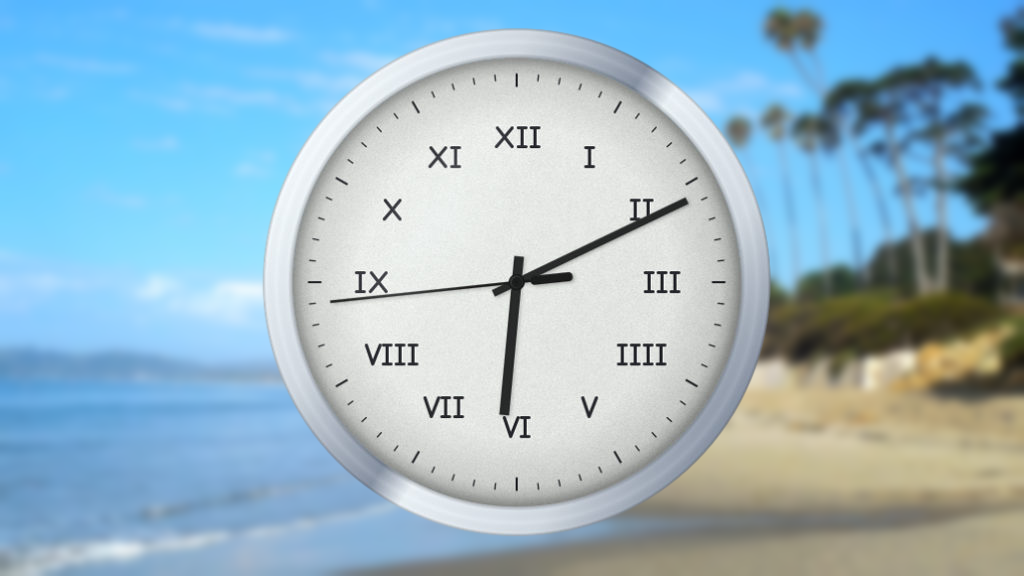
6:10:44
